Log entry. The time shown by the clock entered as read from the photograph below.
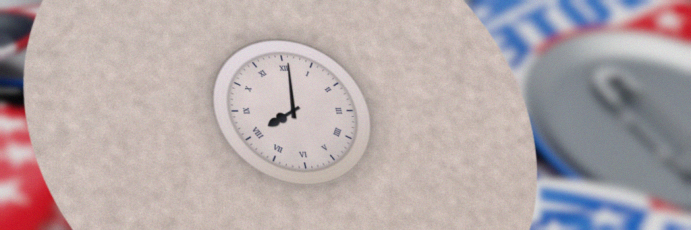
8:01
